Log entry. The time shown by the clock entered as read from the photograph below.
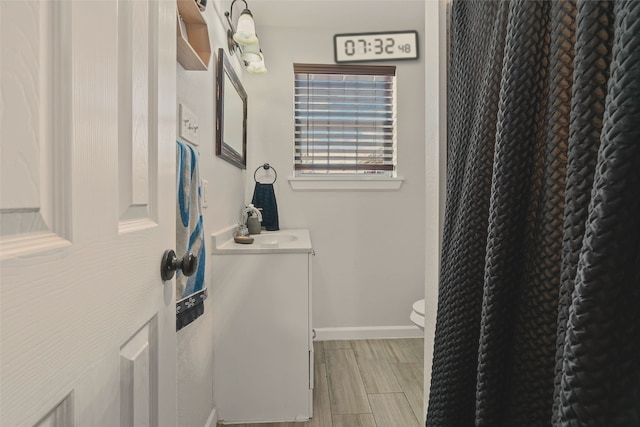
7:32
